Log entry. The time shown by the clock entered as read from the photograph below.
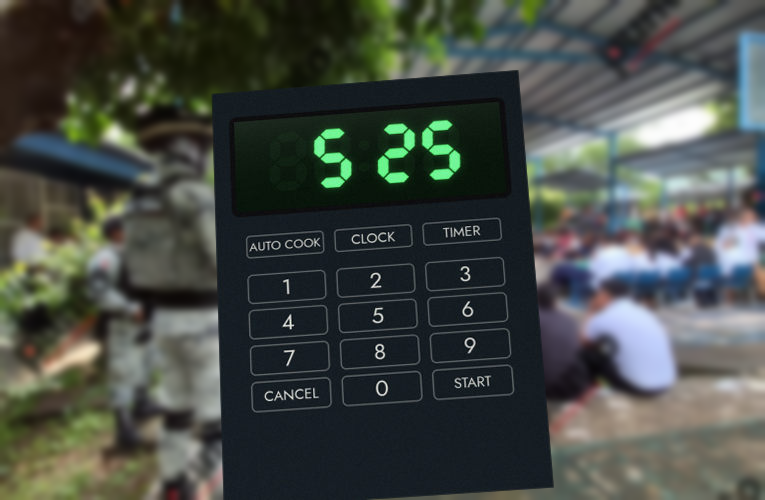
5:25
